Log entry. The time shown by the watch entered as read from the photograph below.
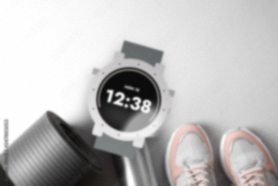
12:38
